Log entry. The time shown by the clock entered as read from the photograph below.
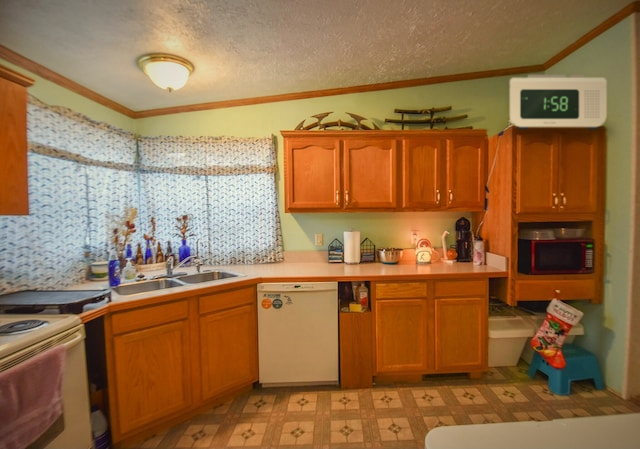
1:58
